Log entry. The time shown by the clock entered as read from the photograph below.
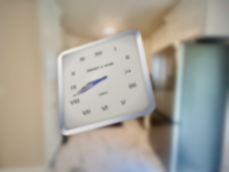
8:42
